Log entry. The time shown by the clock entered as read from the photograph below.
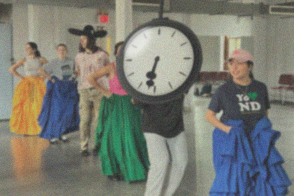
6:32
